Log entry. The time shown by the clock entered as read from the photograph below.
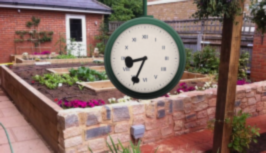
8:34
